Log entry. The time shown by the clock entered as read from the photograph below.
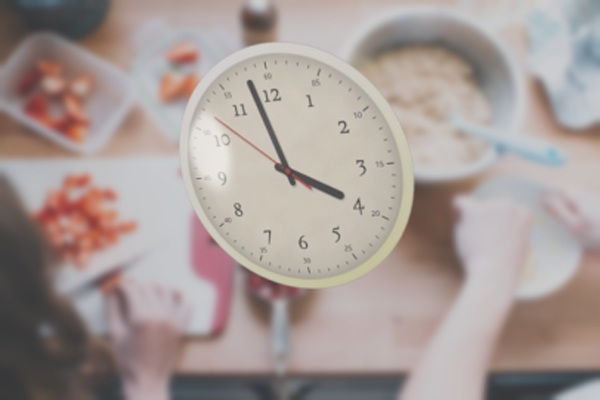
3:57:52
